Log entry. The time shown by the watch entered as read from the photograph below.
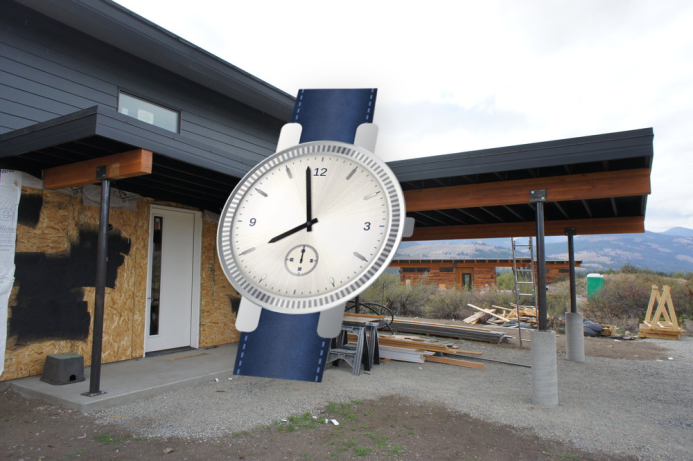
7:58
